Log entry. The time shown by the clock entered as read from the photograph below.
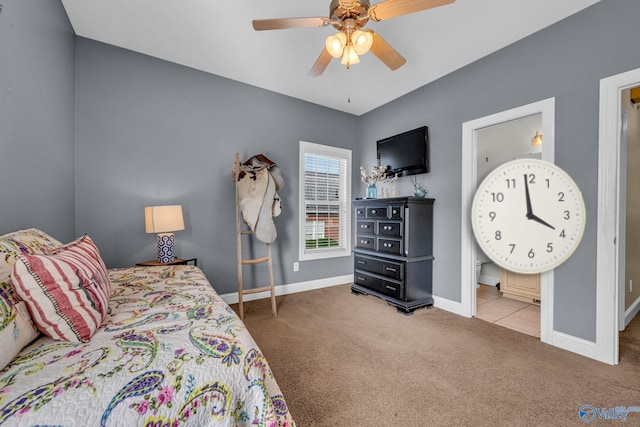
3:59
